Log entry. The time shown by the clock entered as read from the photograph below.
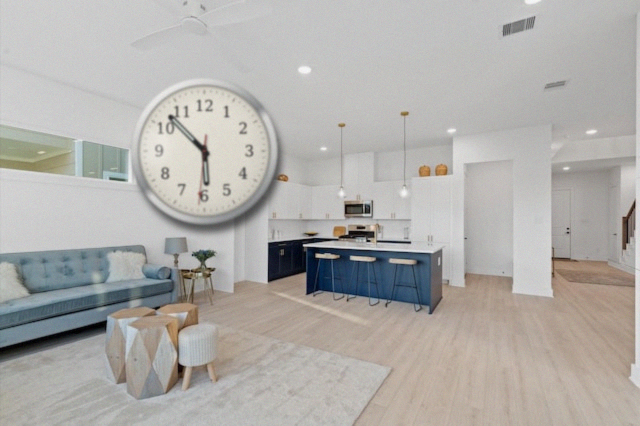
5:52:31
